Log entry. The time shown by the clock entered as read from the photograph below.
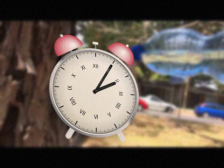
2:05
